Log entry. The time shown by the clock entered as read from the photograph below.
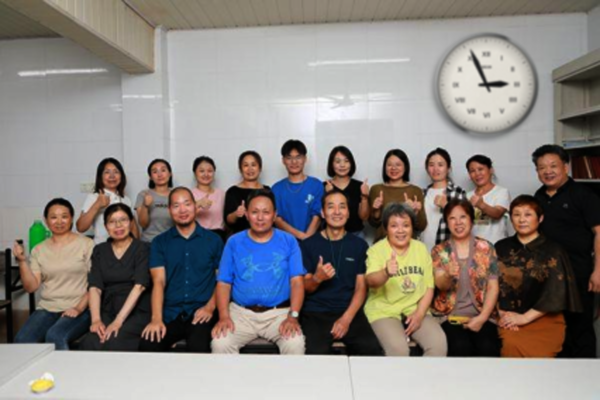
2:56
